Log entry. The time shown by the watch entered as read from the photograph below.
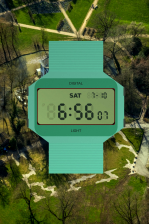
6:56:07
